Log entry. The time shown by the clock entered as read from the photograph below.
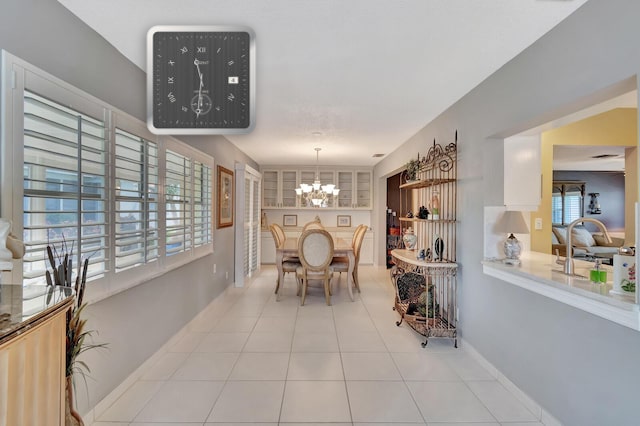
11:31
